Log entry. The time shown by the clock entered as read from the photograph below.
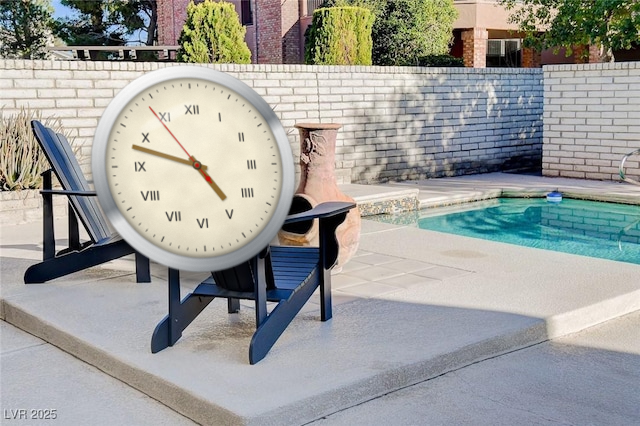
4:47:54
